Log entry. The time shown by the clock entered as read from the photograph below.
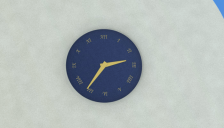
2:36
